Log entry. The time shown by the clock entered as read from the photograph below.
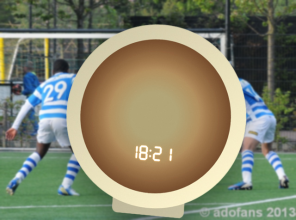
18:21
